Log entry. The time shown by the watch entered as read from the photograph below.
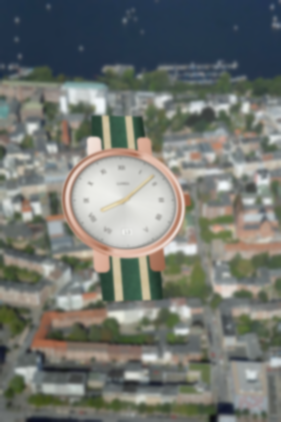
8:08
